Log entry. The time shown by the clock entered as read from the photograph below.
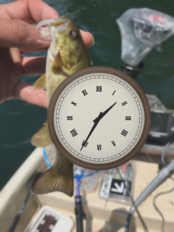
1:35
